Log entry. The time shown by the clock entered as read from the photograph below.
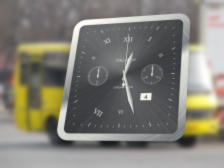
12:27
